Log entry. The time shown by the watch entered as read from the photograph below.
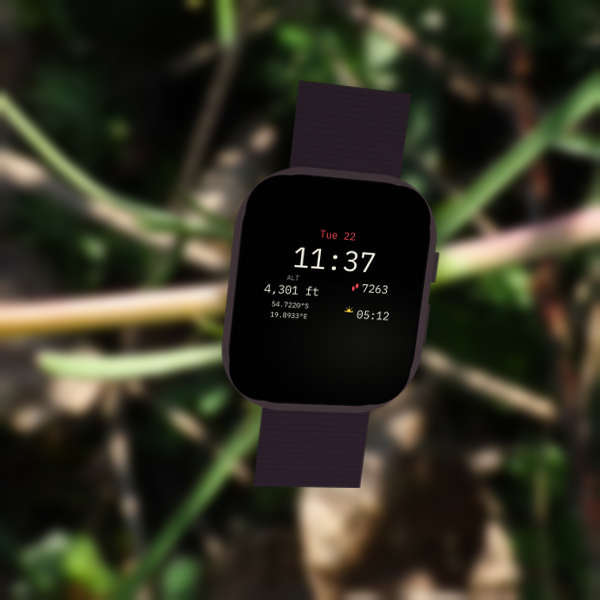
11:37
